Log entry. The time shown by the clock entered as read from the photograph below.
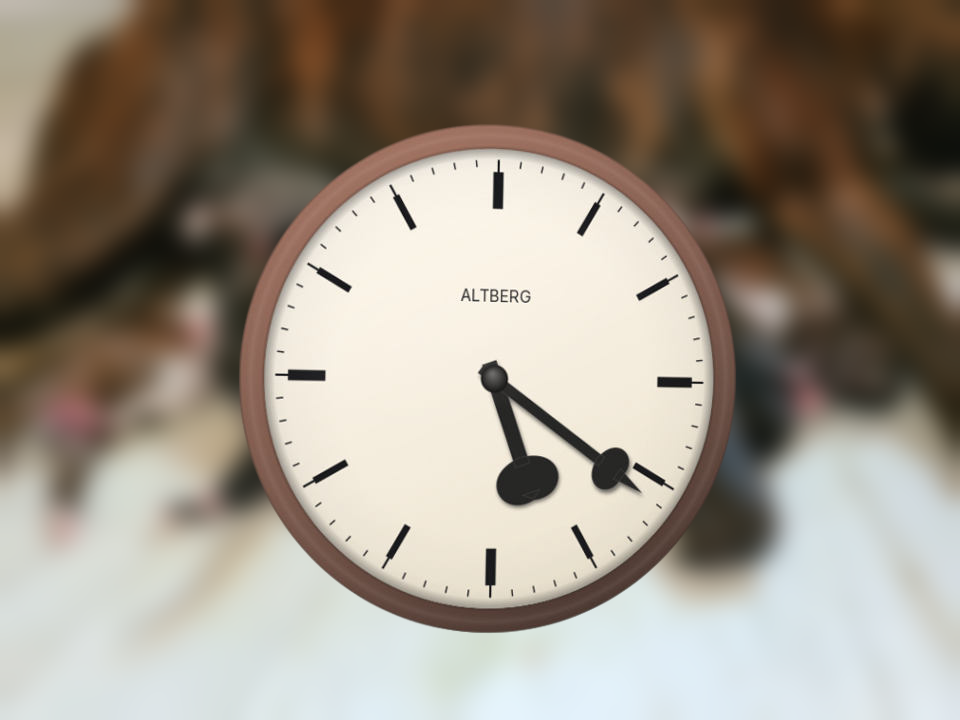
5:21
